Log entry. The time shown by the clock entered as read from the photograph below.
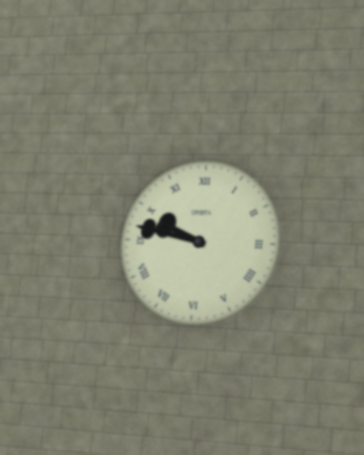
9:47
